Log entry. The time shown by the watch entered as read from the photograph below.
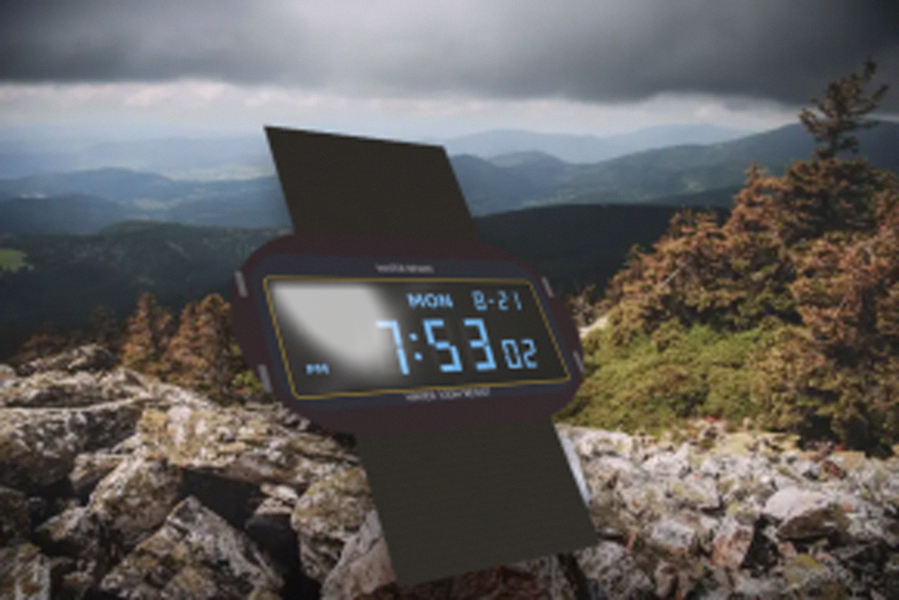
7:53:02
